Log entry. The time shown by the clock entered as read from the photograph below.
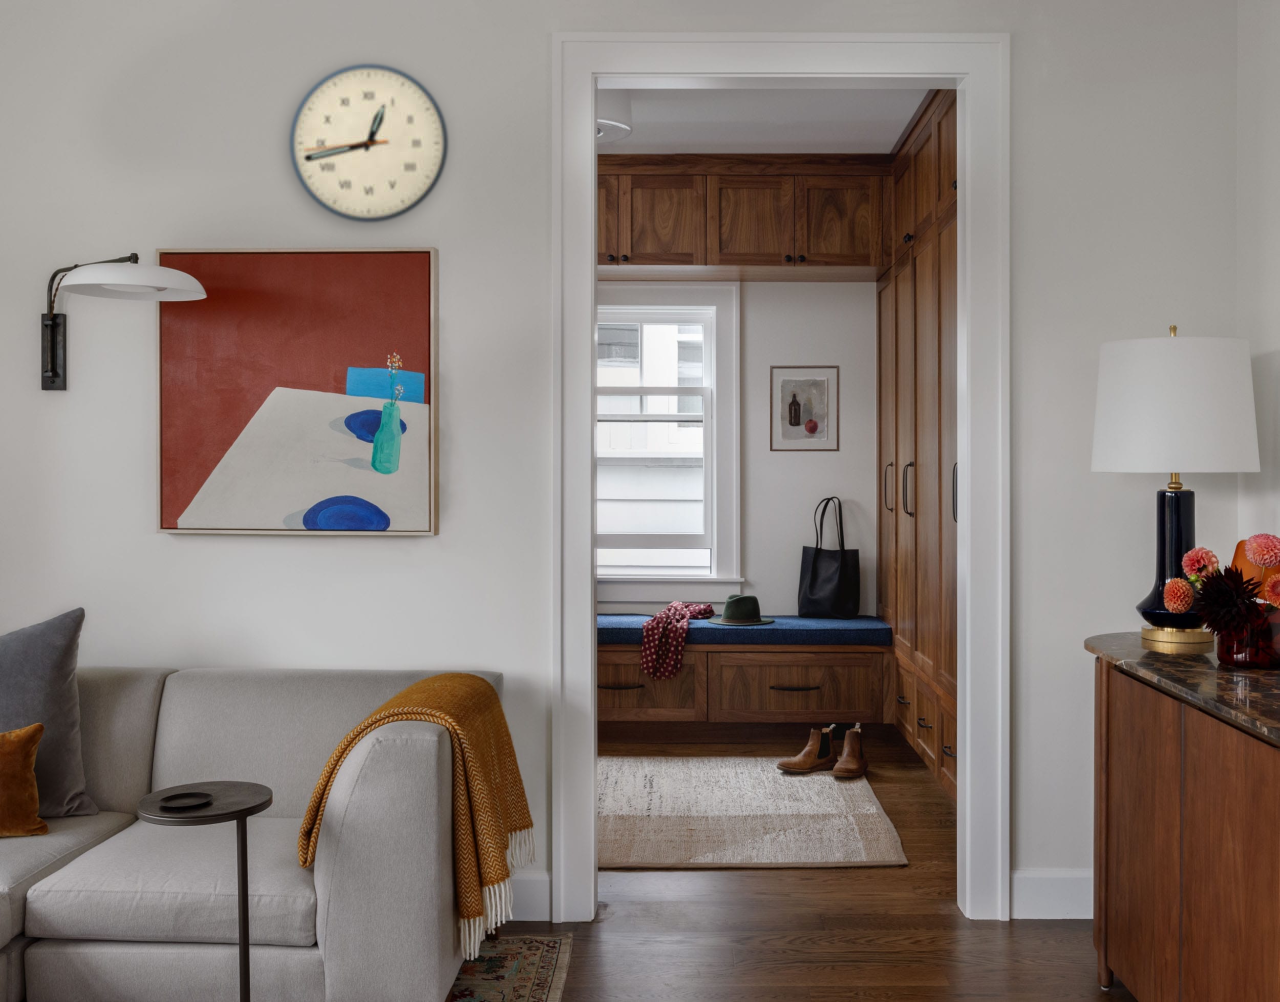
12:42:44
